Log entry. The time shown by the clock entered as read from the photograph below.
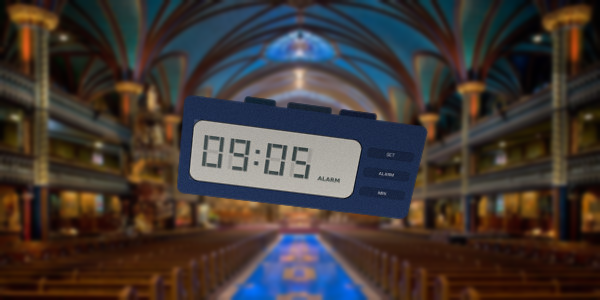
9:05
